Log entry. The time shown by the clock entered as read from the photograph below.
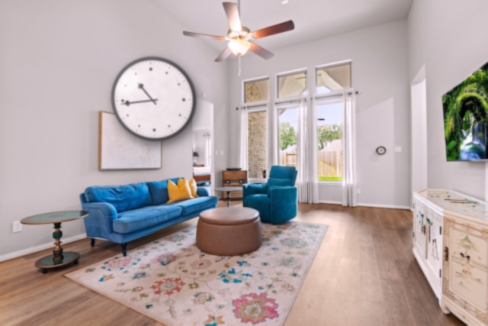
10:44
